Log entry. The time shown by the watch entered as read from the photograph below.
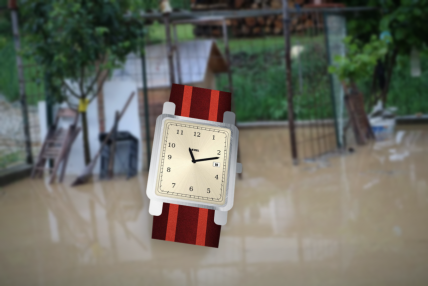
11:12
